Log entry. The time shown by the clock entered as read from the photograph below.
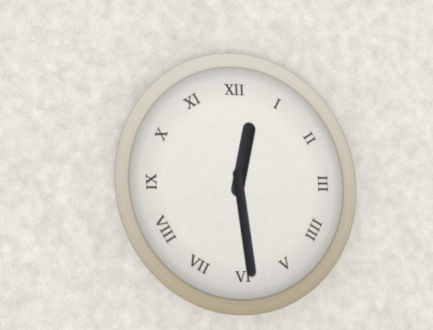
12:29
